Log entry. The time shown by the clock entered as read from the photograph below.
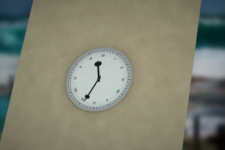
11:34
